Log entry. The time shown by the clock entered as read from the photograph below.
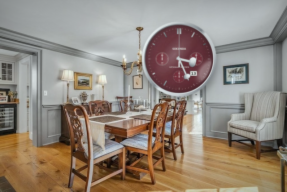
3:26
